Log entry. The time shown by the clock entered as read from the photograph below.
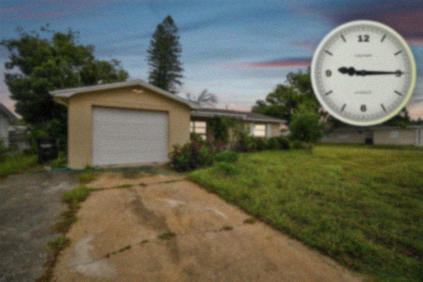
9:15
